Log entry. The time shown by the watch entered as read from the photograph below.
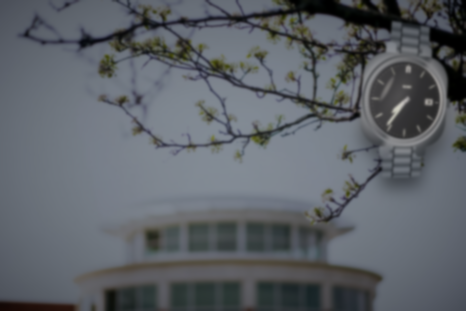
7:36
